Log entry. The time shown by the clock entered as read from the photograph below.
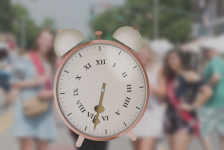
6:33
